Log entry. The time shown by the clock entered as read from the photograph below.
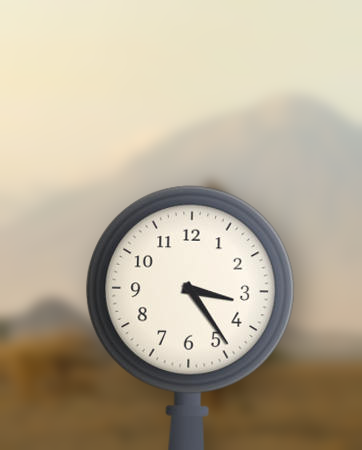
3:24
